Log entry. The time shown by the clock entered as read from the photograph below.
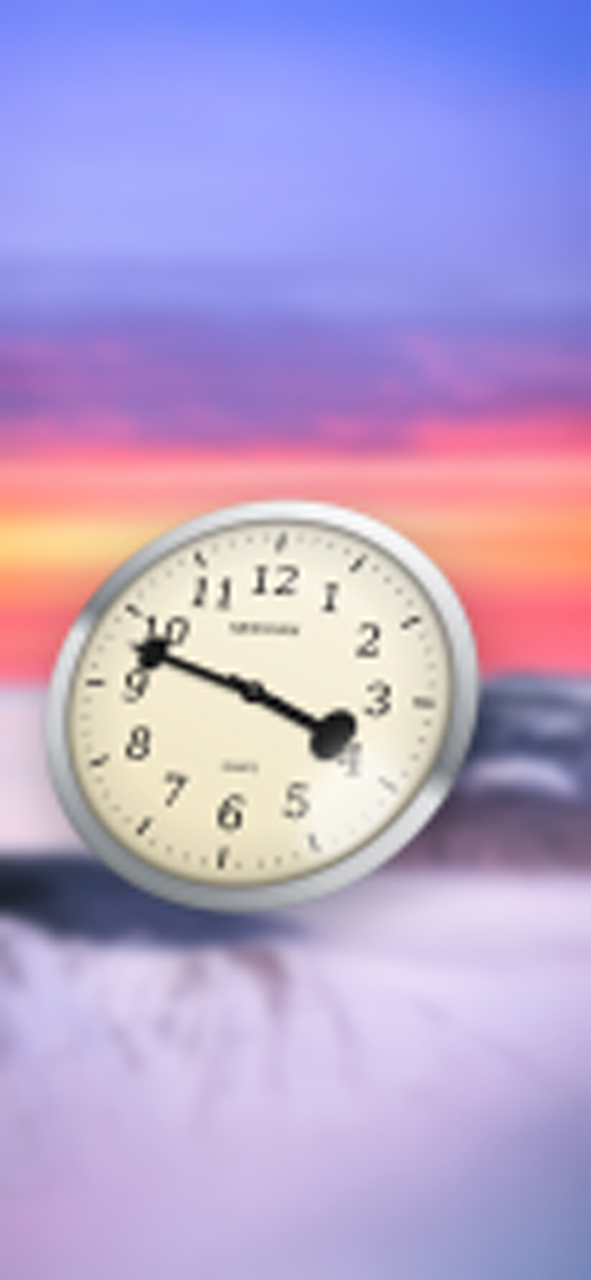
3:48
